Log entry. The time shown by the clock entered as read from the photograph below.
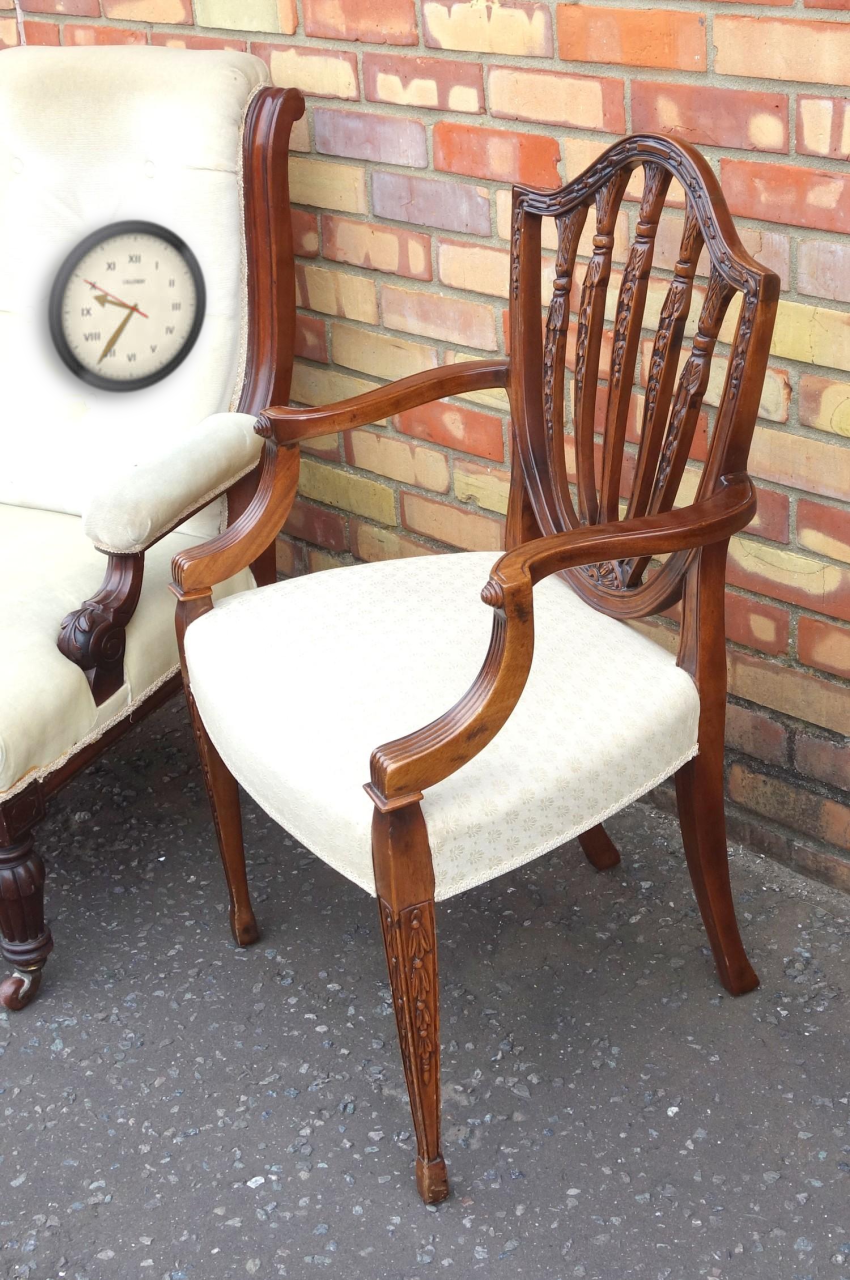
9:35:50
